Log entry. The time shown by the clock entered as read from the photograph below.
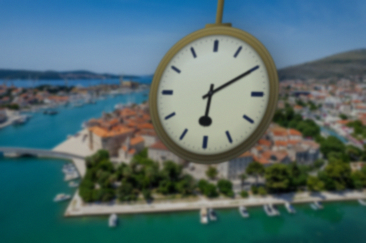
6:10
